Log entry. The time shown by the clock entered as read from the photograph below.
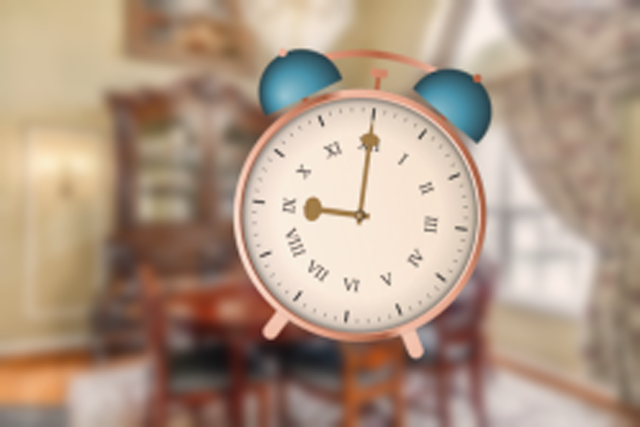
9:00
